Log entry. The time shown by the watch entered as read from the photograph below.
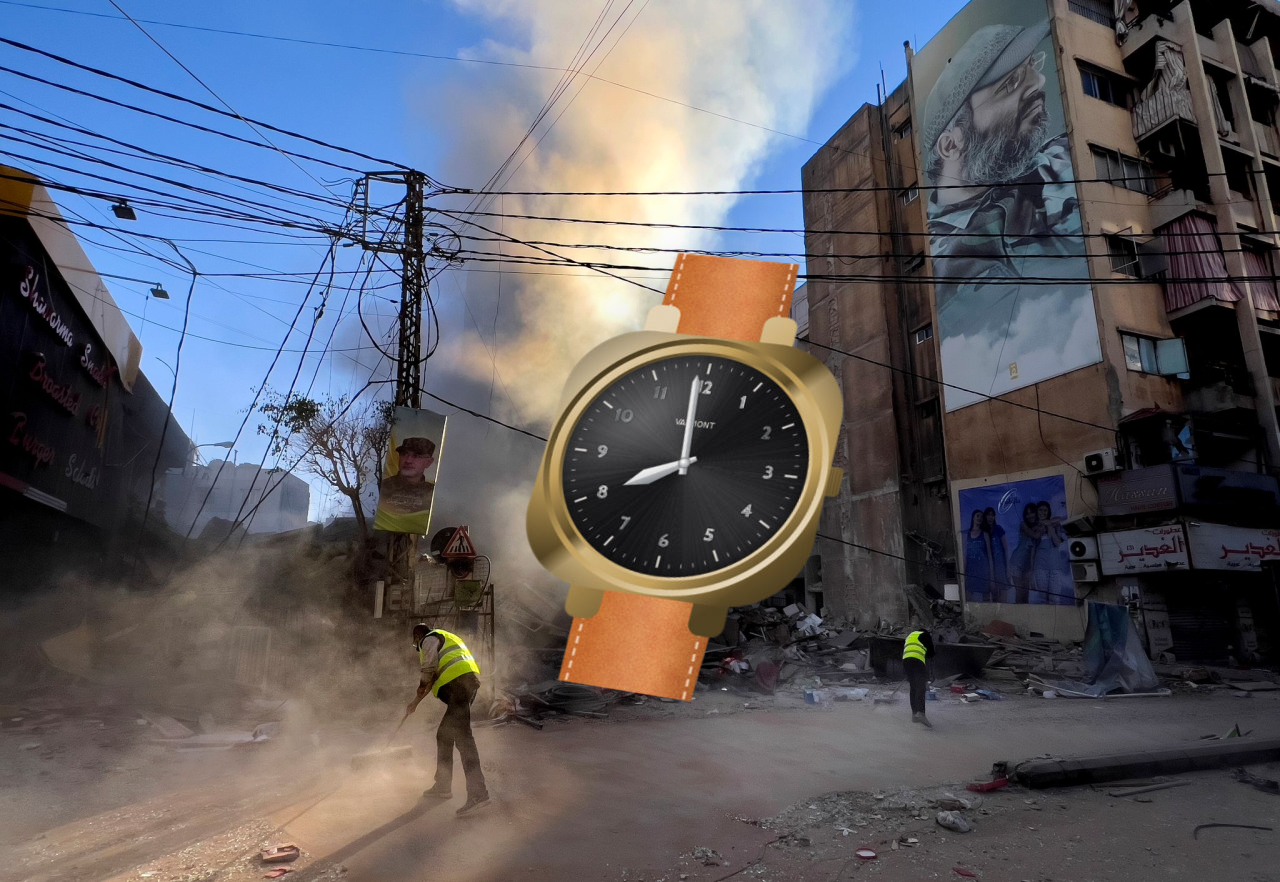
7:59
